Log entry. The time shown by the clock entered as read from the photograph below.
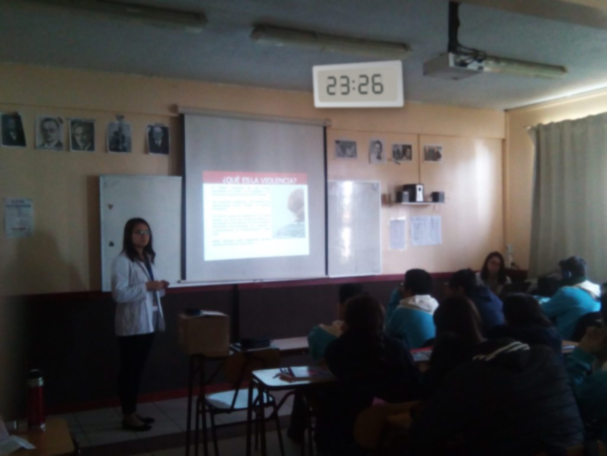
23:26
